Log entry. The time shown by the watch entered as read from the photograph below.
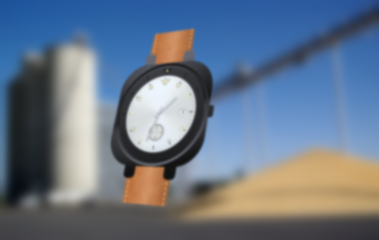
1:33
